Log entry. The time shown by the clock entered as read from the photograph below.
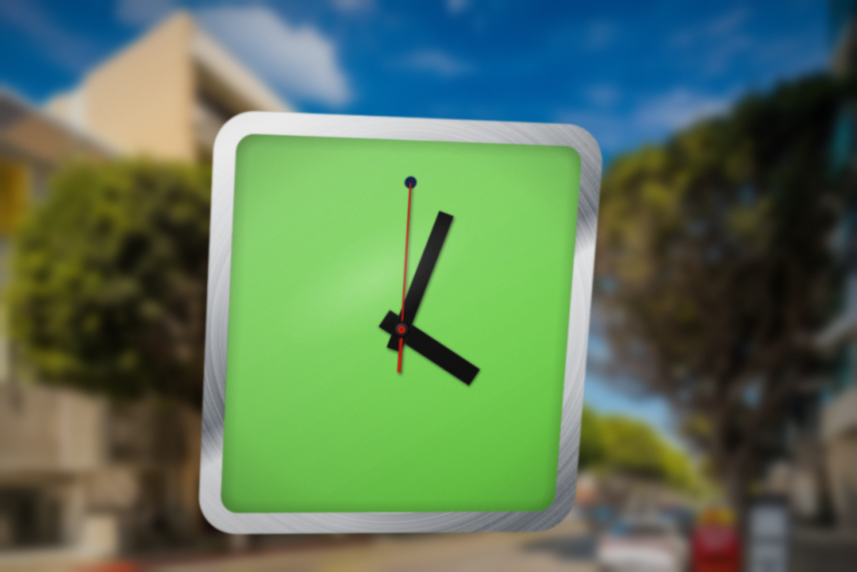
4:03:00
